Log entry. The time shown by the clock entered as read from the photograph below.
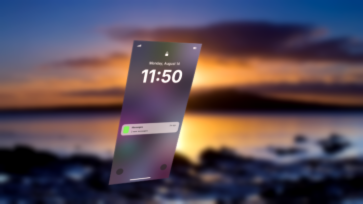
11:50
